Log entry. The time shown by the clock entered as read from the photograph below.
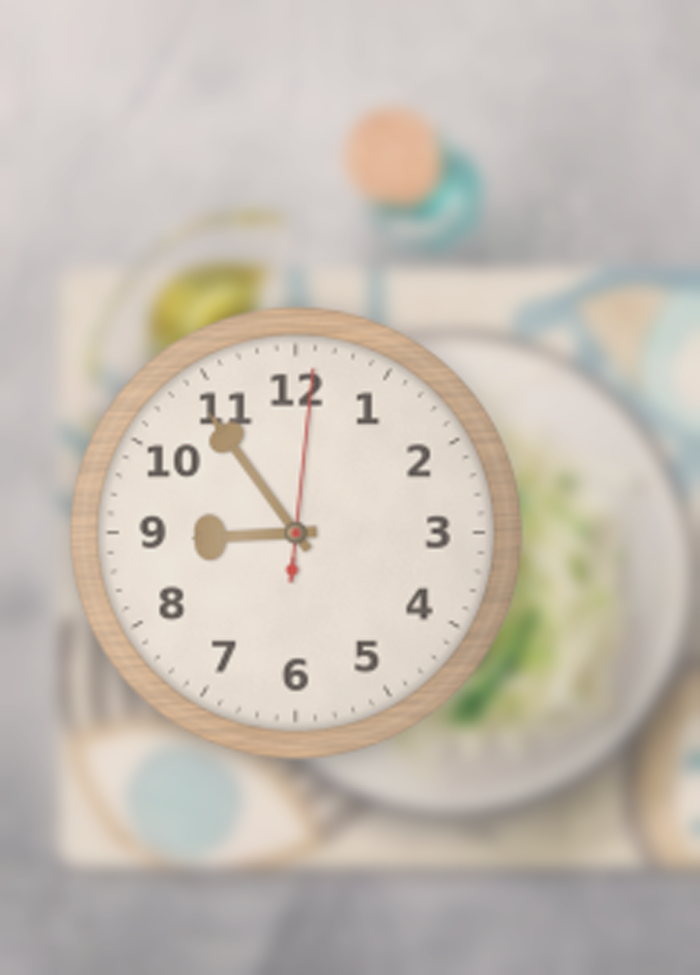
8:54:01
